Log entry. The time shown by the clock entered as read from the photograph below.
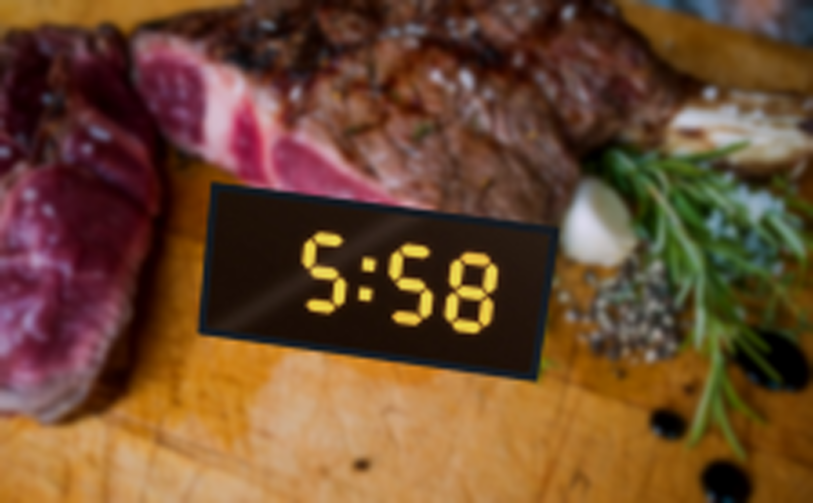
5:58
